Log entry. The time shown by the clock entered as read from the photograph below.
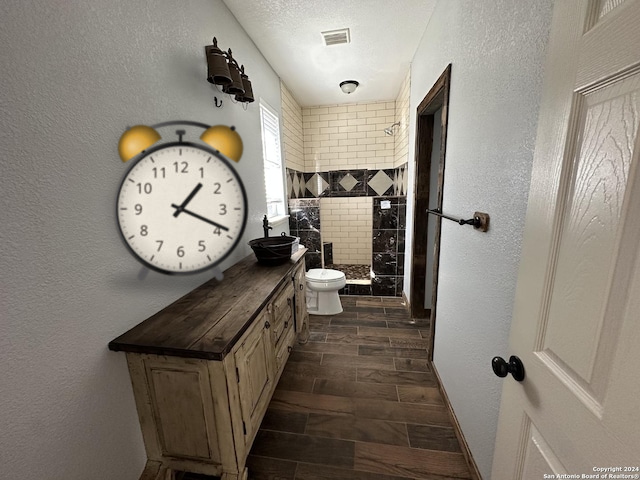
1:19
